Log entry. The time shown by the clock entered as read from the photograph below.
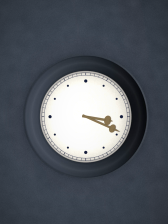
3:19
